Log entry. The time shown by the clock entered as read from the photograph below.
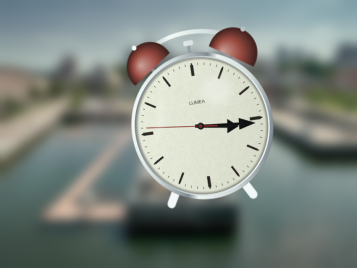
3:15:46
